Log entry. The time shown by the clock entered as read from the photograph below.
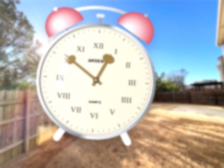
12:51
